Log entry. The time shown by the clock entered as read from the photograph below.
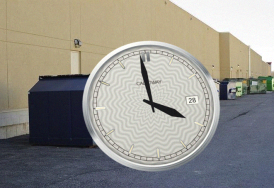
3:59
